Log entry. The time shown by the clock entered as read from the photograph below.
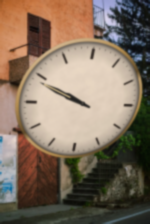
9:49
